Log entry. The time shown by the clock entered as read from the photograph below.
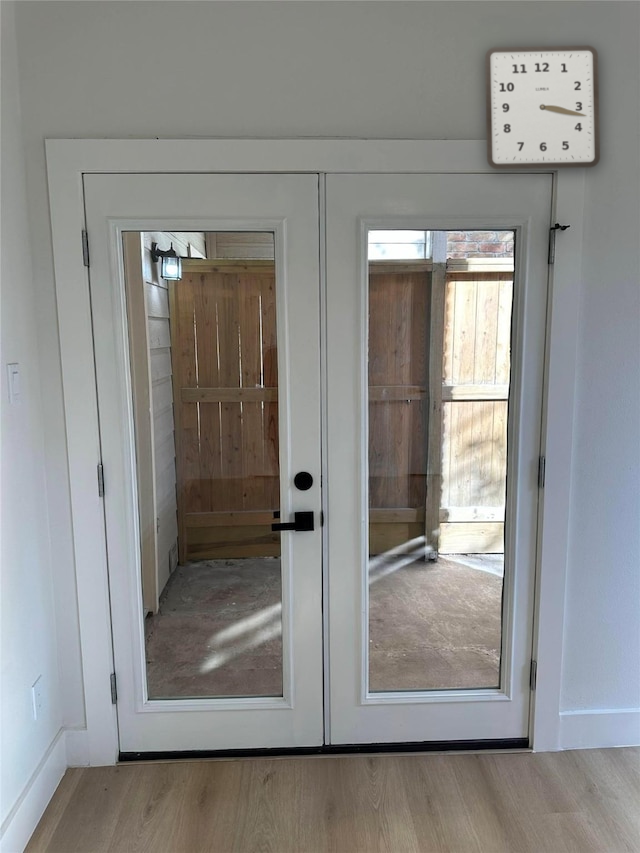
3:17
